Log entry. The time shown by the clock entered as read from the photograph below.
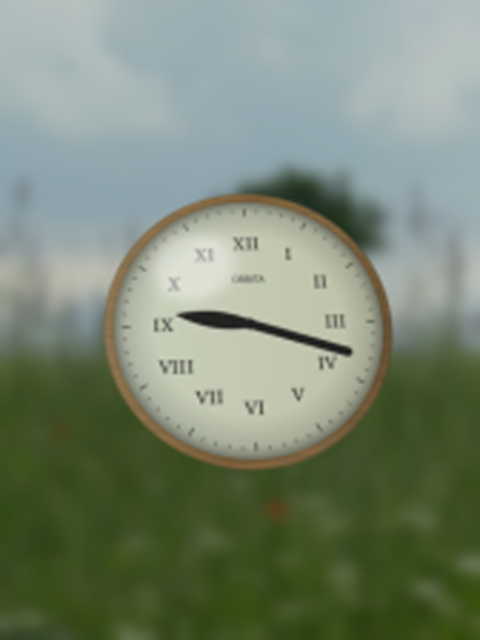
9:18
